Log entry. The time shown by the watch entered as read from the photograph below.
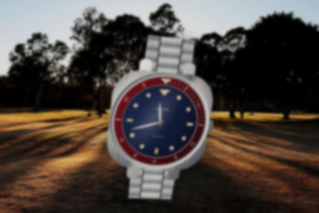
11:42
